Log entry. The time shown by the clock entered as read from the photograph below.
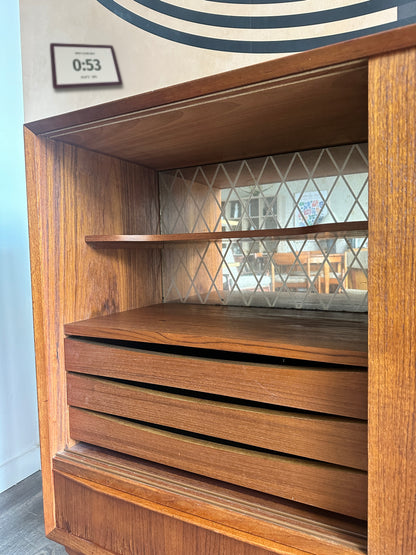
0:53
